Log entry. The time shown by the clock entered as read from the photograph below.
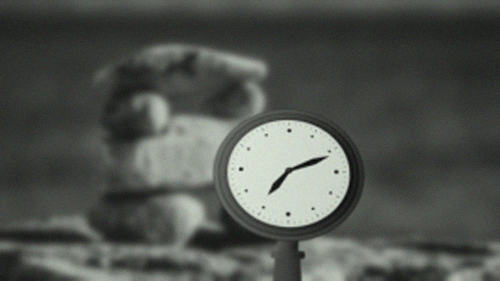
7:11
